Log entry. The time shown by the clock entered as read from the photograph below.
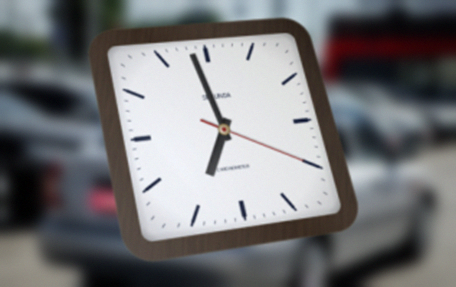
6:58:20
